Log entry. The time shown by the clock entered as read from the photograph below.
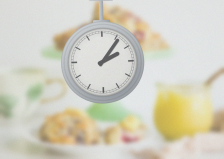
2:06
